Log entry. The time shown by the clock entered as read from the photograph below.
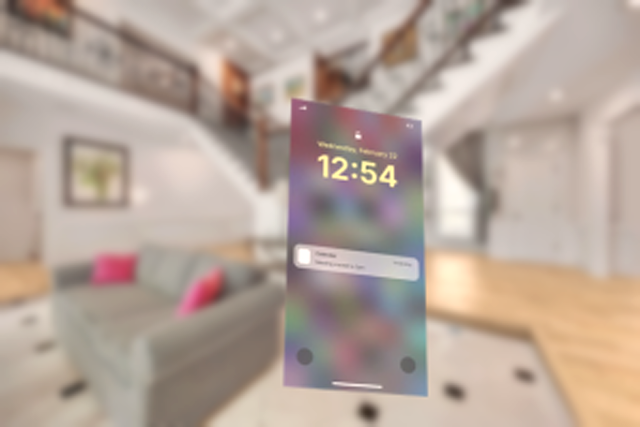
12:54
